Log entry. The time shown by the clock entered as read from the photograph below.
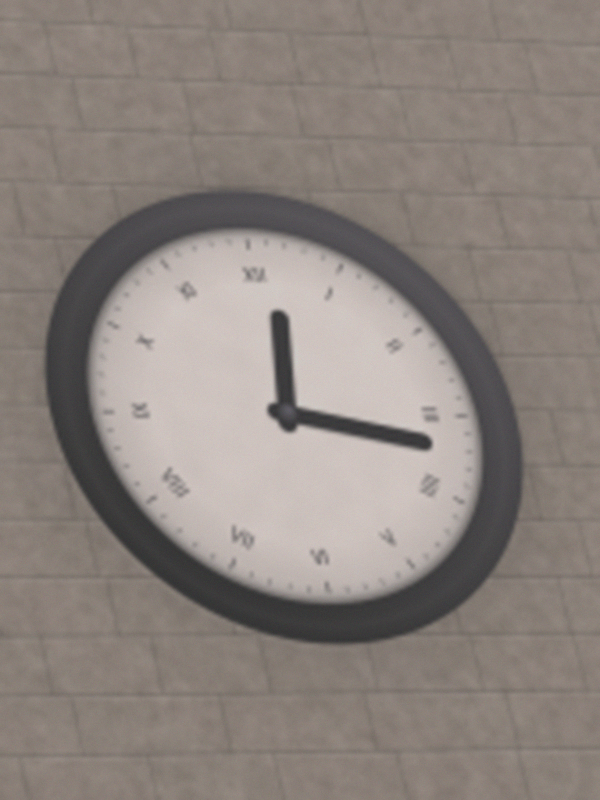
12:17
